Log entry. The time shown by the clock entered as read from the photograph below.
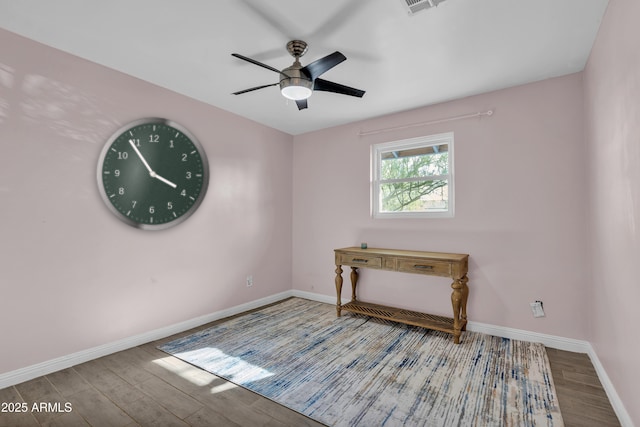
3:54
